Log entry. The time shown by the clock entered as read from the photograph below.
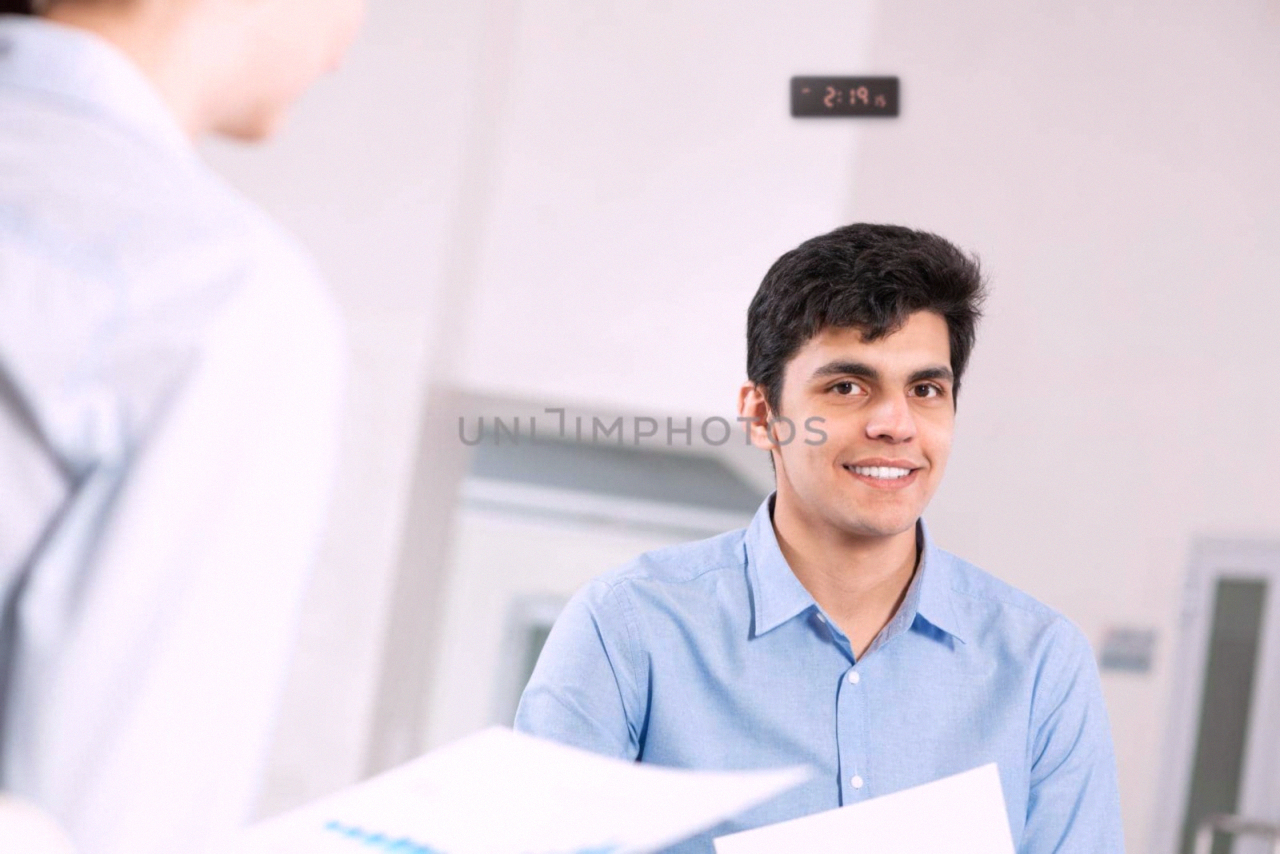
2:19
